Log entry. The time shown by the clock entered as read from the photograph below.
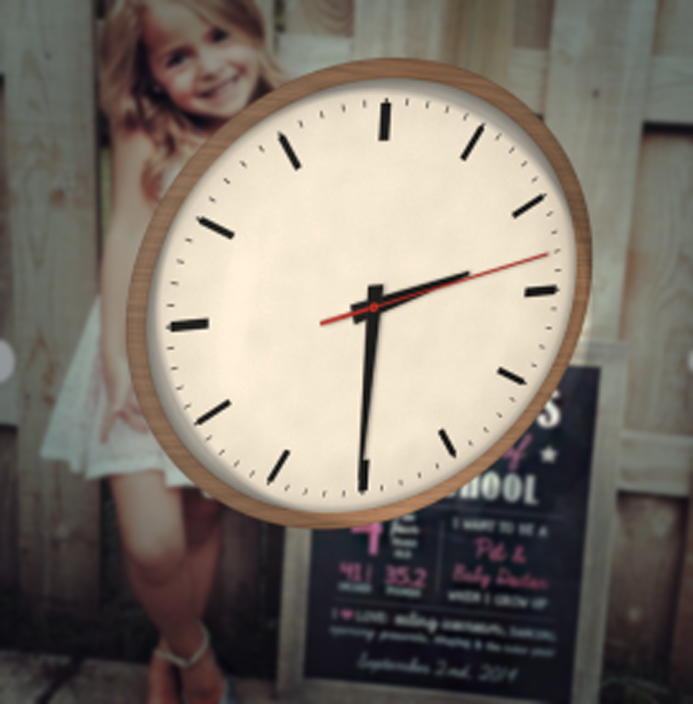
2:30:13
